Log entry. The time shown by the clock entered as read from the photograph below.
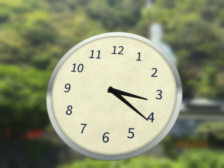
3:21
